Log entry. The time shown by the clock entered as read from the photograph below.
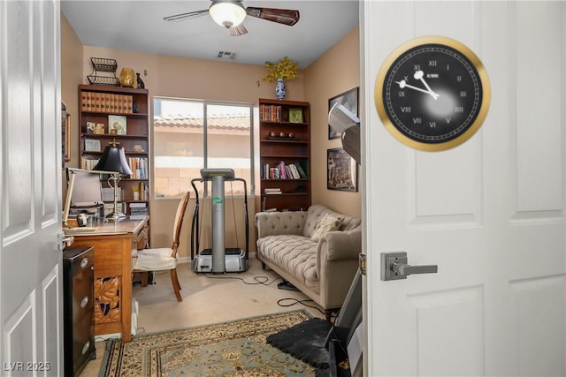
10:48
